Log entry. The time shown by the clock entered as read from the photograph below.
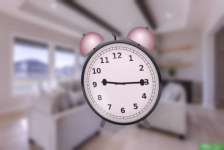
9:15
